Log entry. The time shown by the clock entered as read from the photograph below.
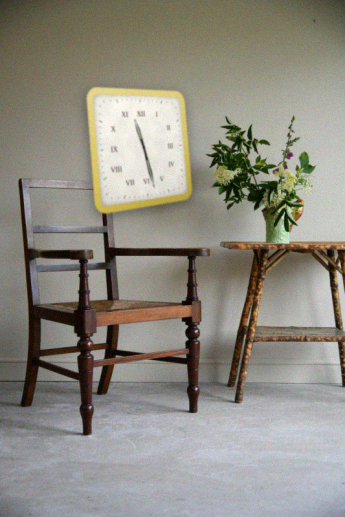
11:28
